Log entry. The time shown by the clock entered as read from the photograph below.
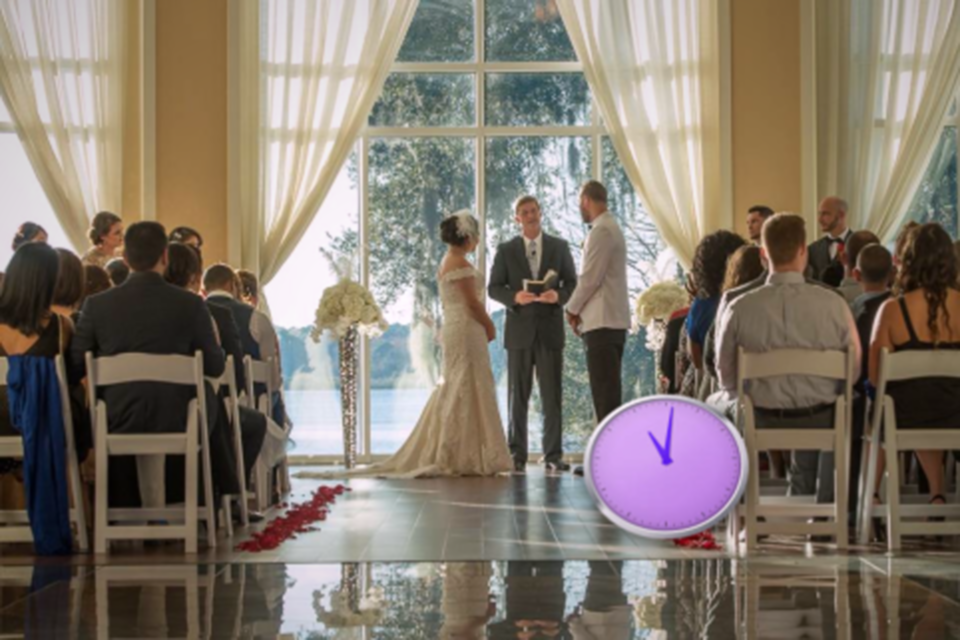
11:01
